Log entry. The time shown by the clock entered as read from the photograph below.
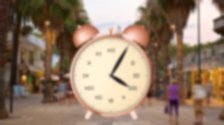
4:05
